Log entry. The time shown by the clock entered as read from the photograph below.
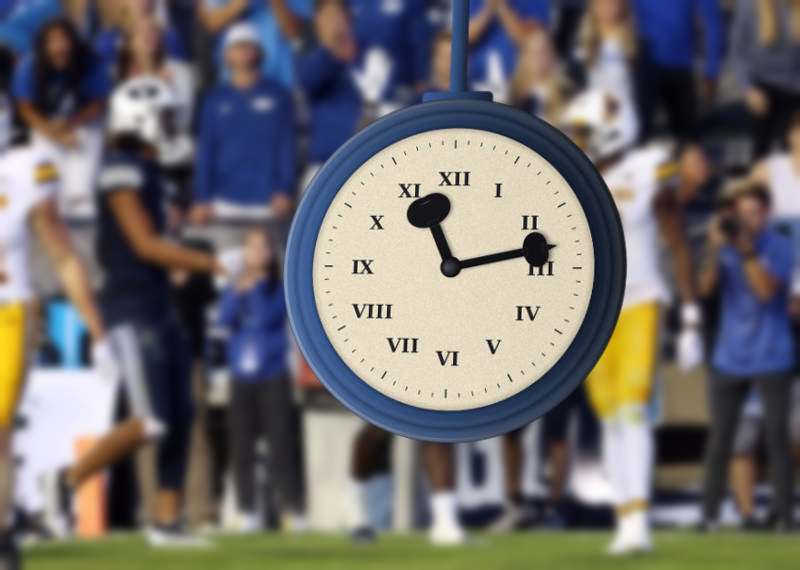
11:13
